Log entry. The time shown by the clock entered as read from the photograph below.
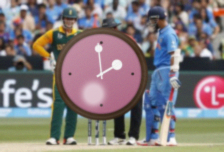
1:59
